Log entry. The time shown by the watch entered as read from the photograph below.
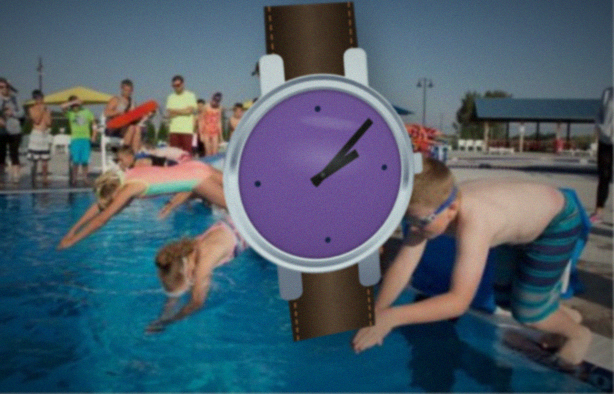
2:08
